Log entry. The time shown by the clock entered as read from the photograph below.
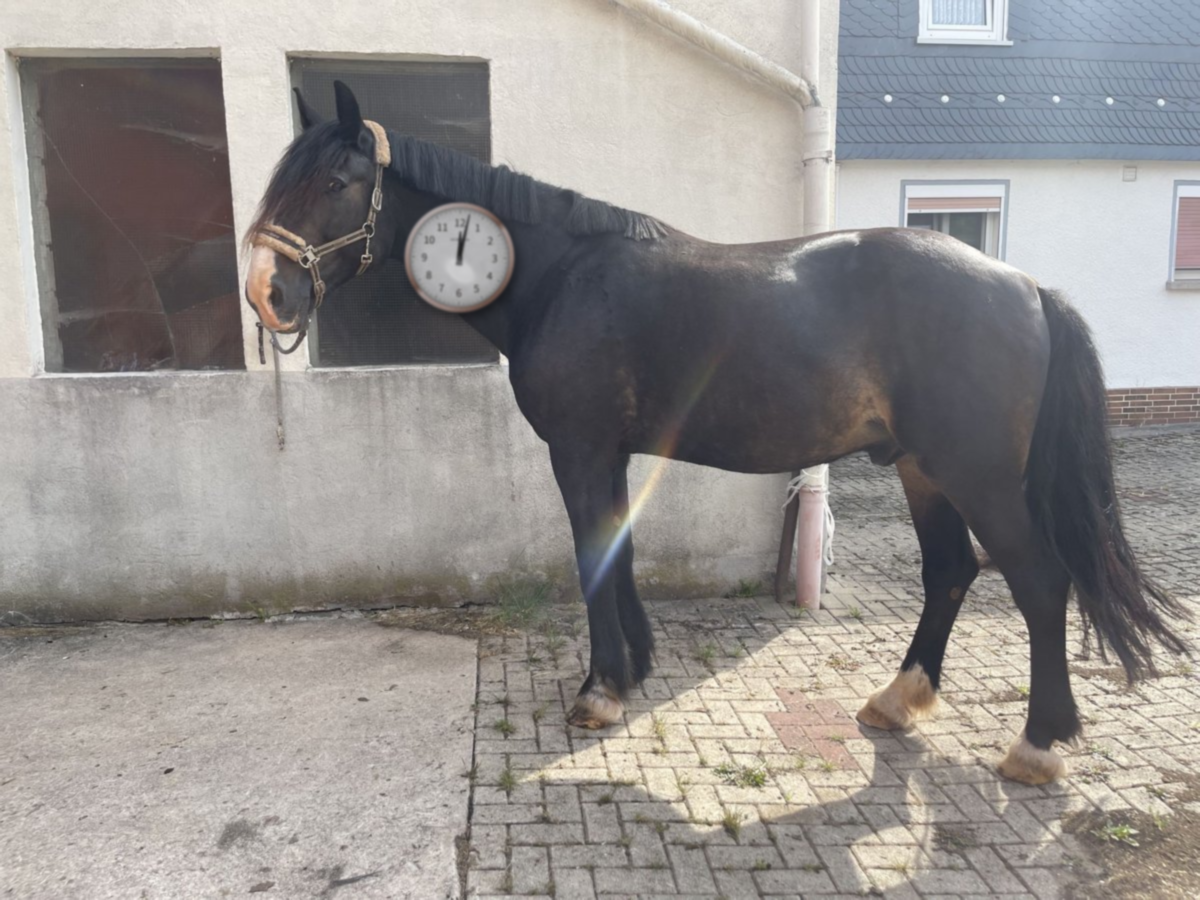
12:02
